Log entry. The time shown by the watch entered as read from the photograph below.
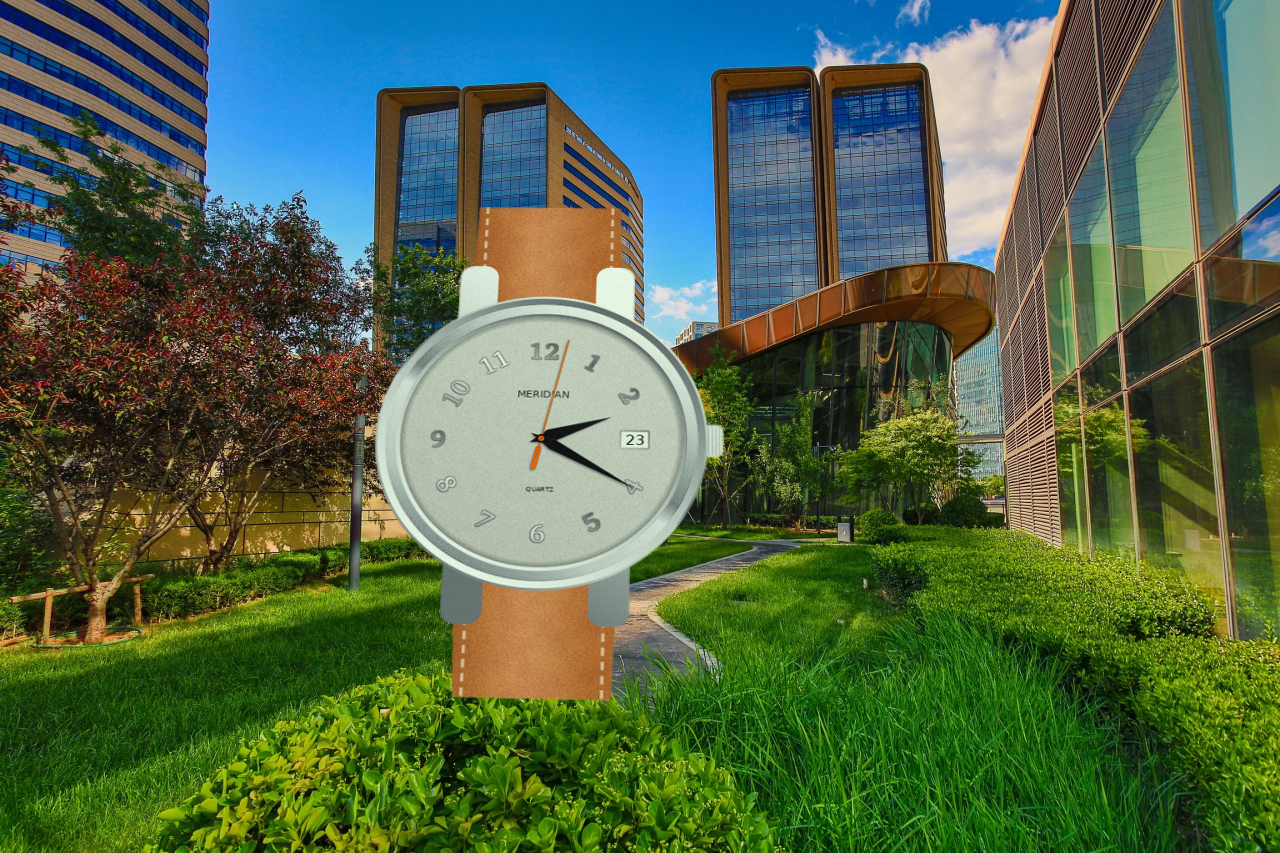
2:20:02
